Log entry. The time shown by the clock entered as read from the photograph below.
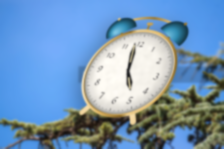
4:58
